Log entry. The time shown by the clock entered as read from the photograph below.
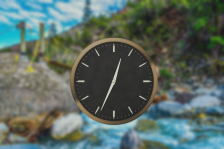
12:34
